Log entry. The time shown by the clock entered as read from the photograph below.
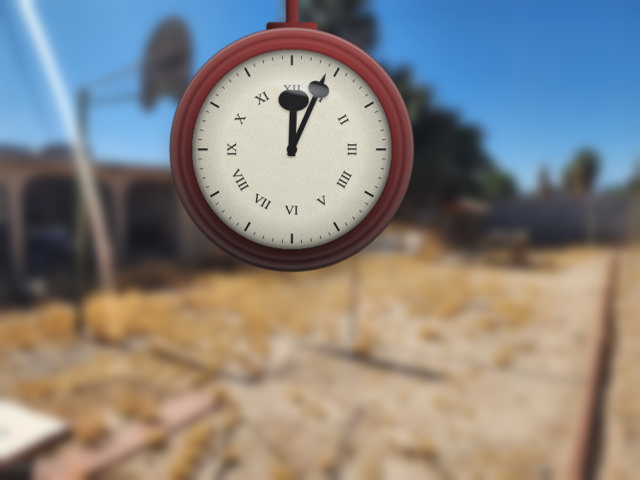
12:04
